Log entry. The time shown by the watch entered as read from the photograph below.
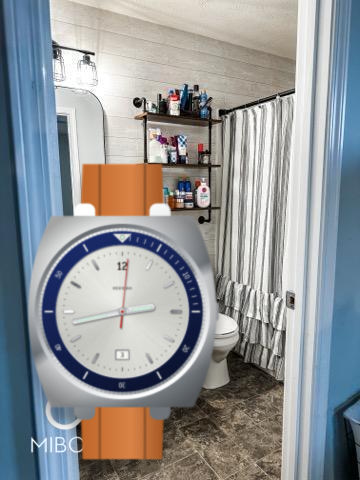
2:43:01
